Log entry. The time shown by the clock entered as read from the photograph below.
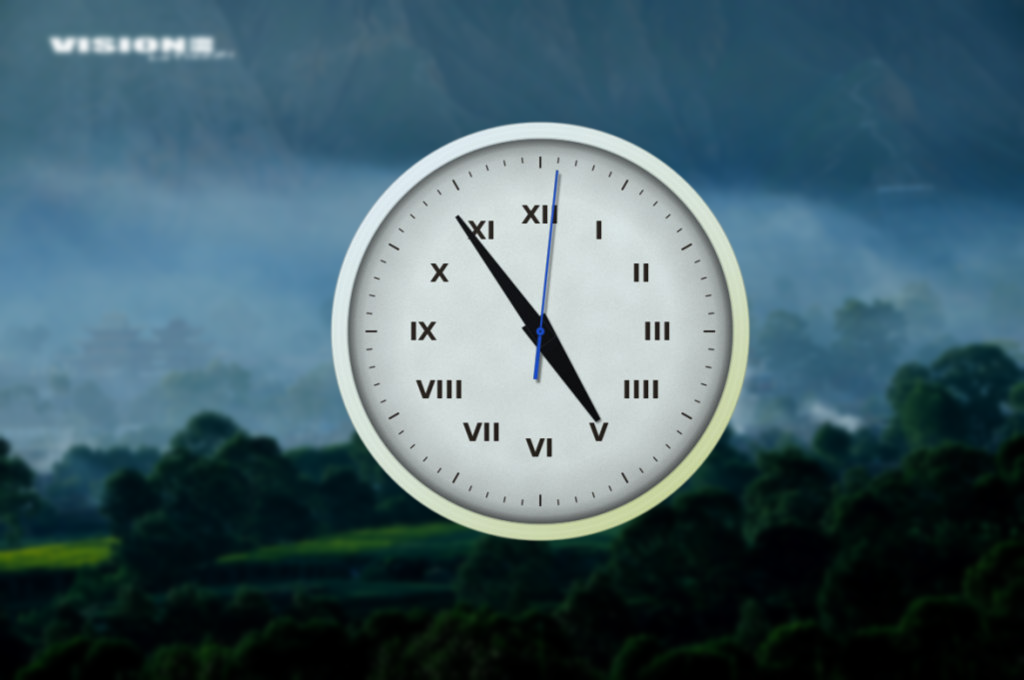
4:54:01
